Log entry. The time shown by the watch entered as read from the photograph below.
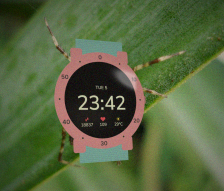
23:42
